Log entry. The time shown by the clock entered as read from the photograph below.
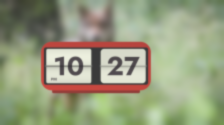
10:27
